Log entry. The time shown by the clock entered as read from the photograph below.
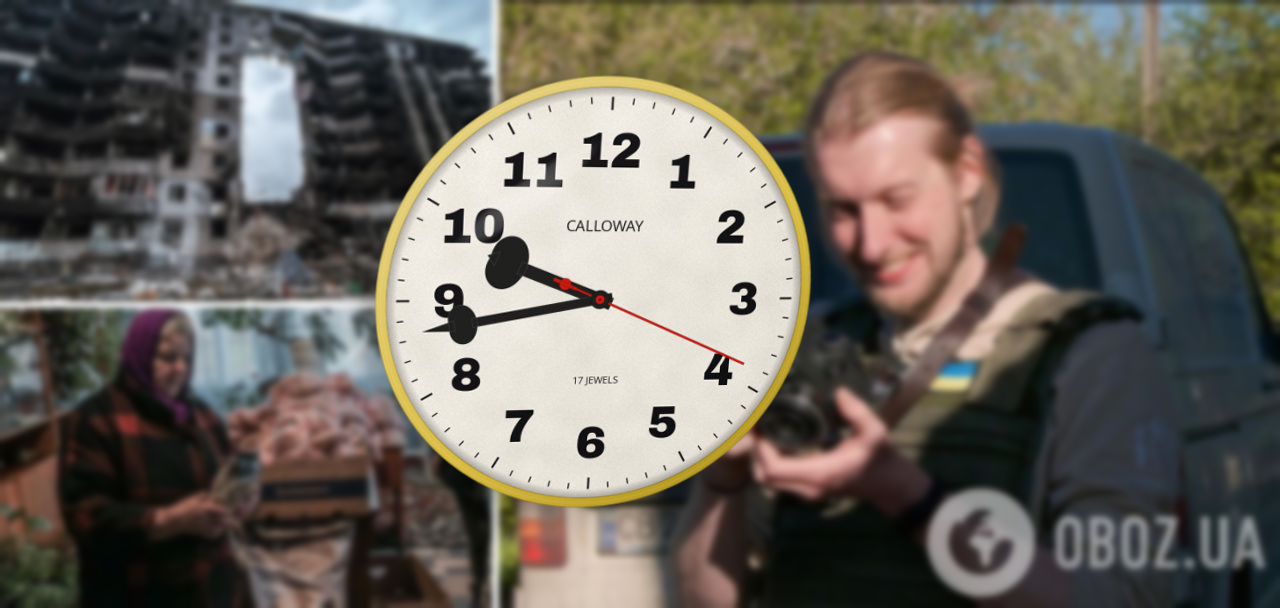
9:43:19
